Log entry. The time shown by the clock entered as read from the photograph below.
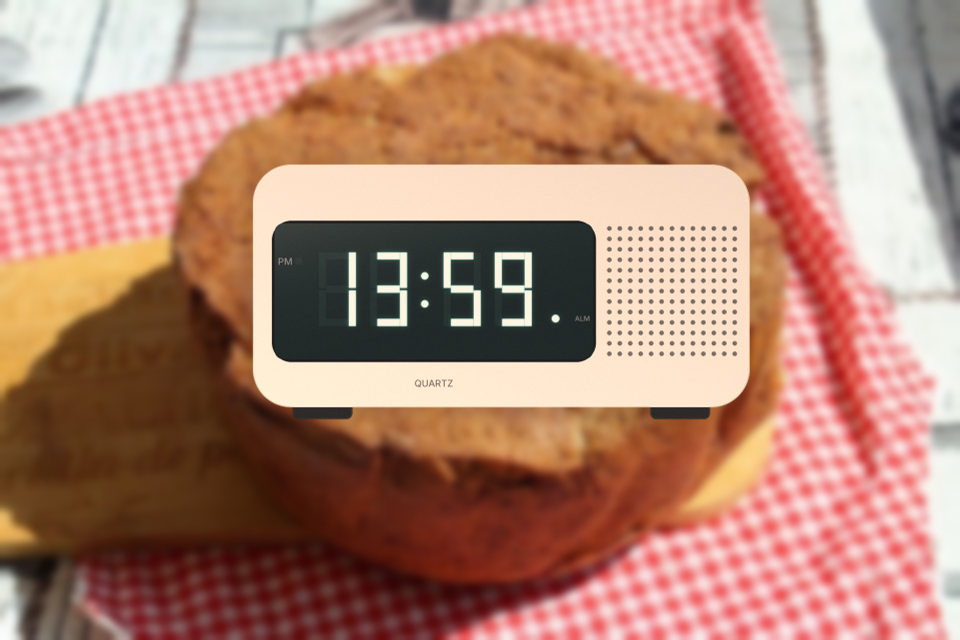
13:59
